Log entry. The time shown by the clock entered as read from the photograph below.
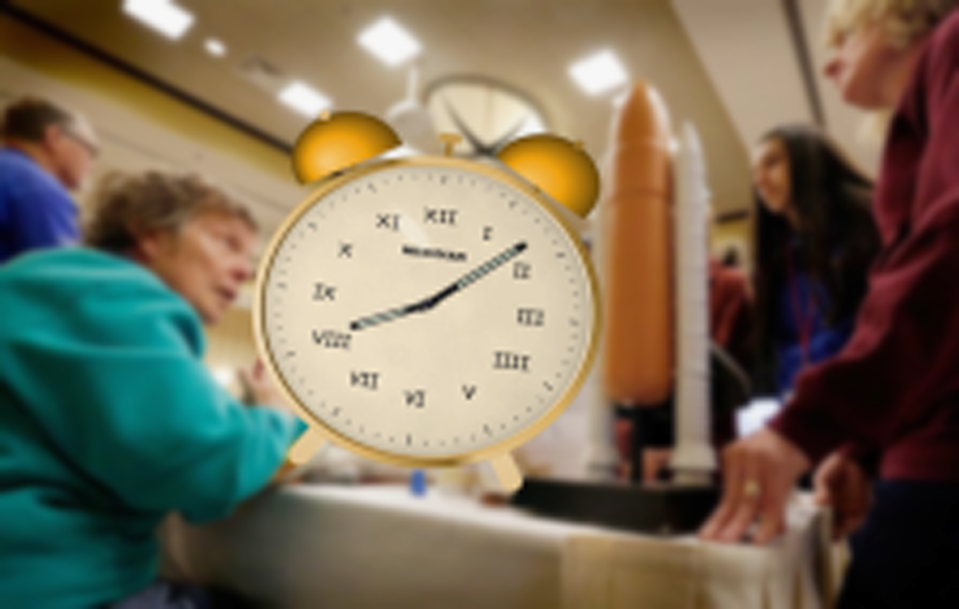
8:08
